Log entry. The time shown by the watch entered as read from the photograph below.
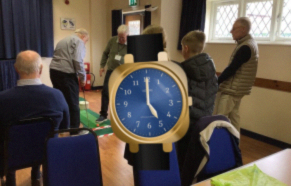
5:00
